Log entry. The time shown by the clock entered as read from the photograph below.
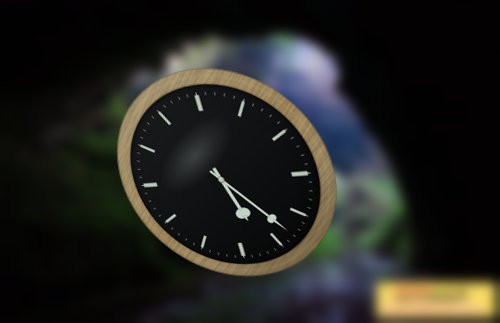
5:23
